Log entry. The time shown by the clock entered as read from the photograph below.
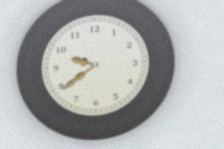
9:39
